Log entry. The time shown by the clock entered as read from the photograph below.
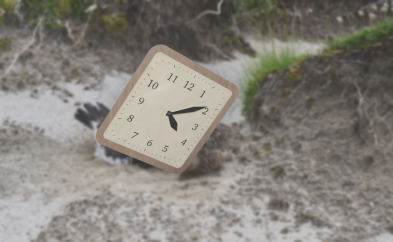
4:09
